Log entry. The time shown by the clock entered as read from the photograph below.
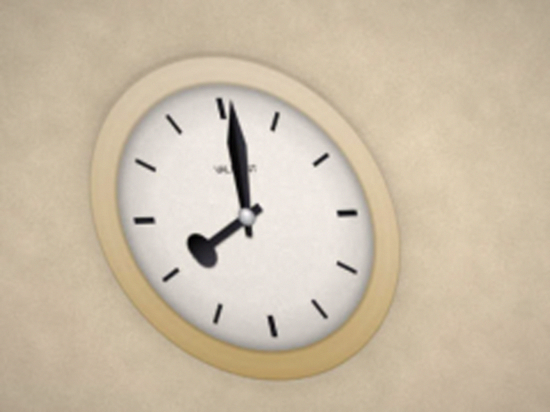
8:01
